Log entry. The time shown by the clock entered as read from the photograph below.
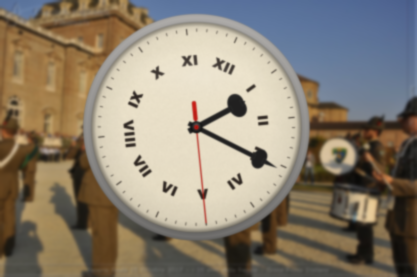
1:15:25
